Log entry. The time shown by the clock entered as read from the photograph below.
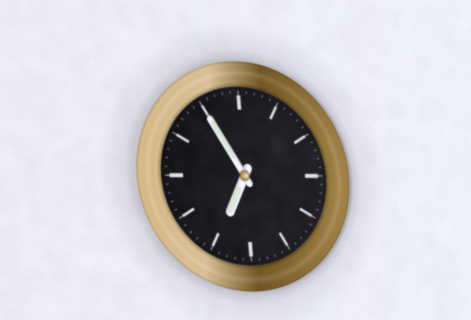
6:55
